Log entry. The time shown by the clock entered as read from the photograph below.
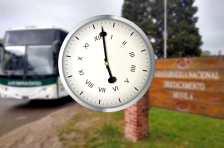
6:02
